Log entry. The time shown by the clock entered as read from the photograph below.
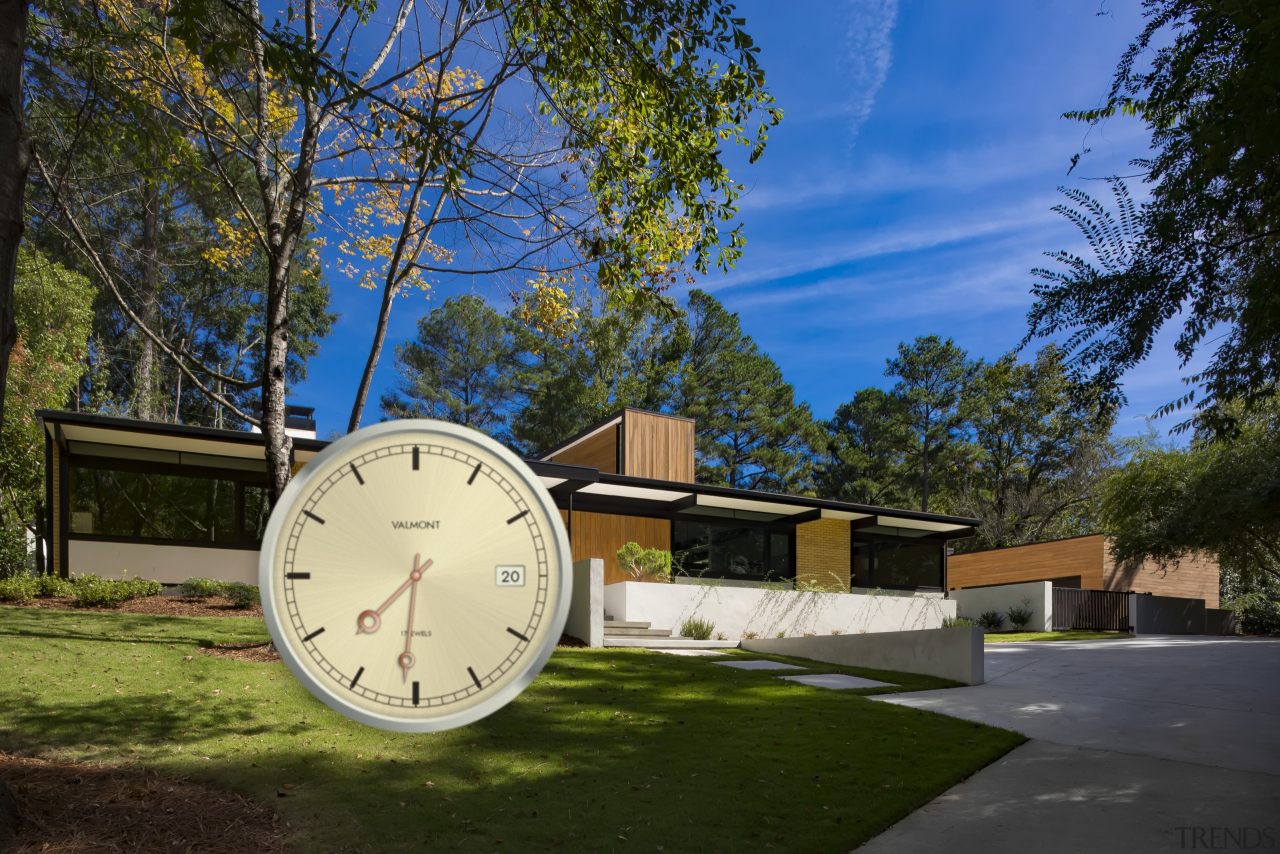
7:31
